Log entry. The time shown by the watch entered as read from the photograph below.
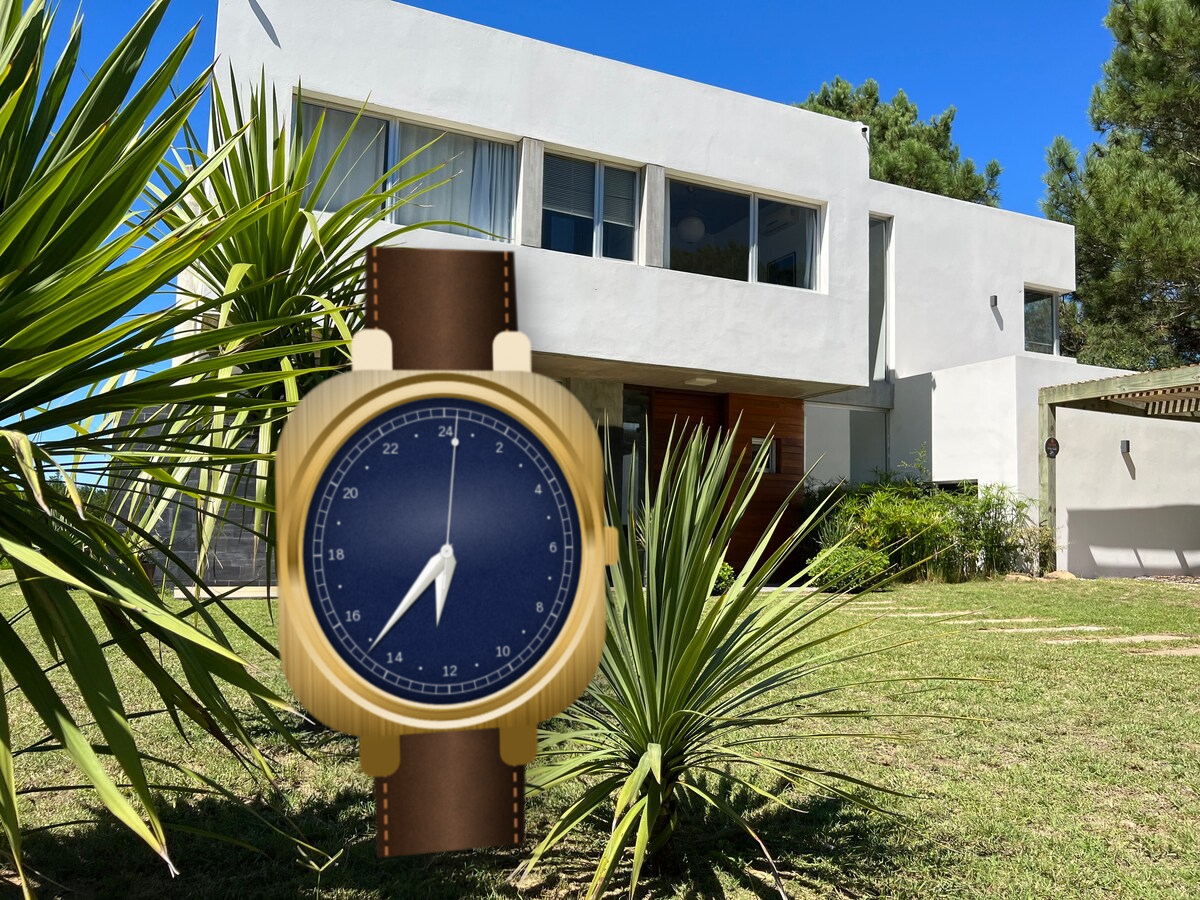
12:37:01
